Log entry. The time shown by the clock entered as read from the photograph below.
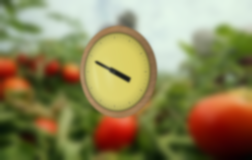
3:49
